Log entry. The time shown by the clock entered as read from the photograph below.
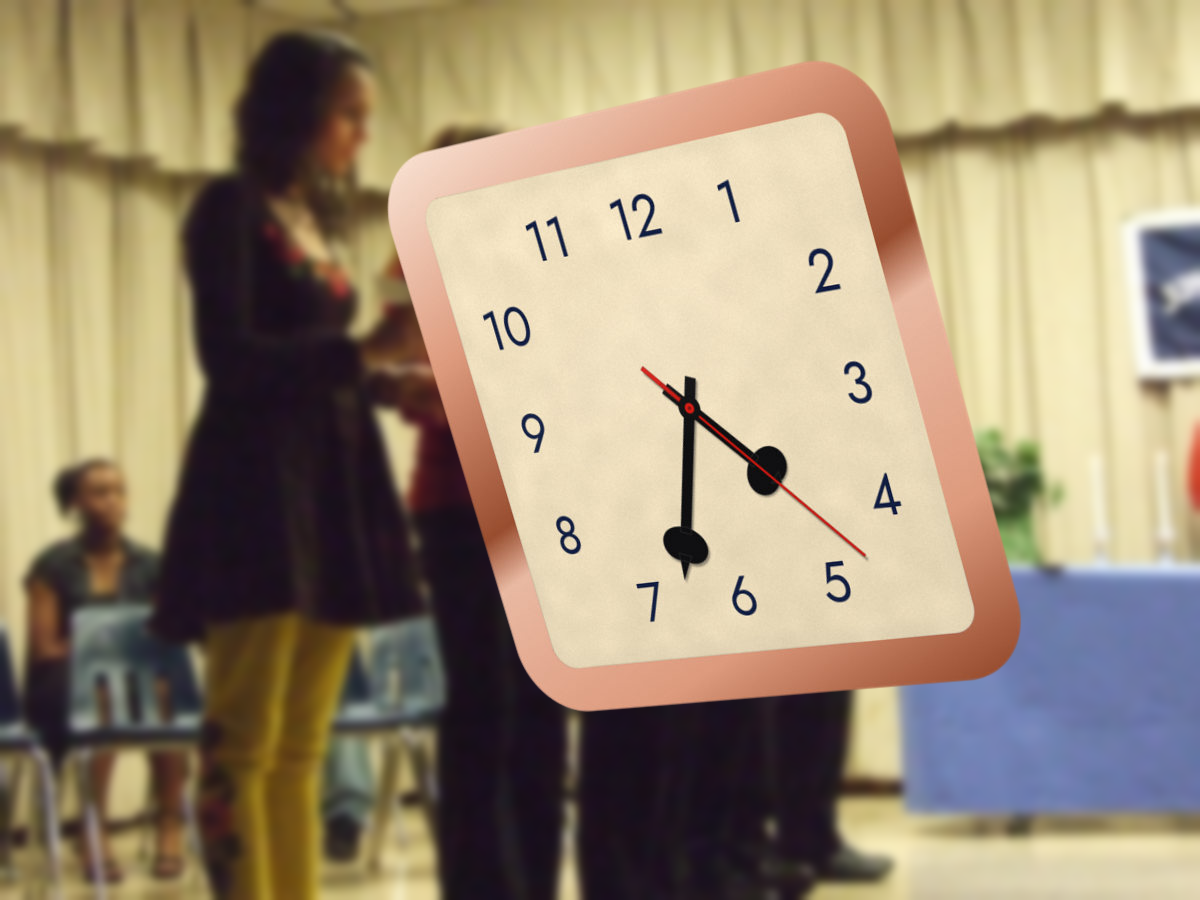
4:33:23
